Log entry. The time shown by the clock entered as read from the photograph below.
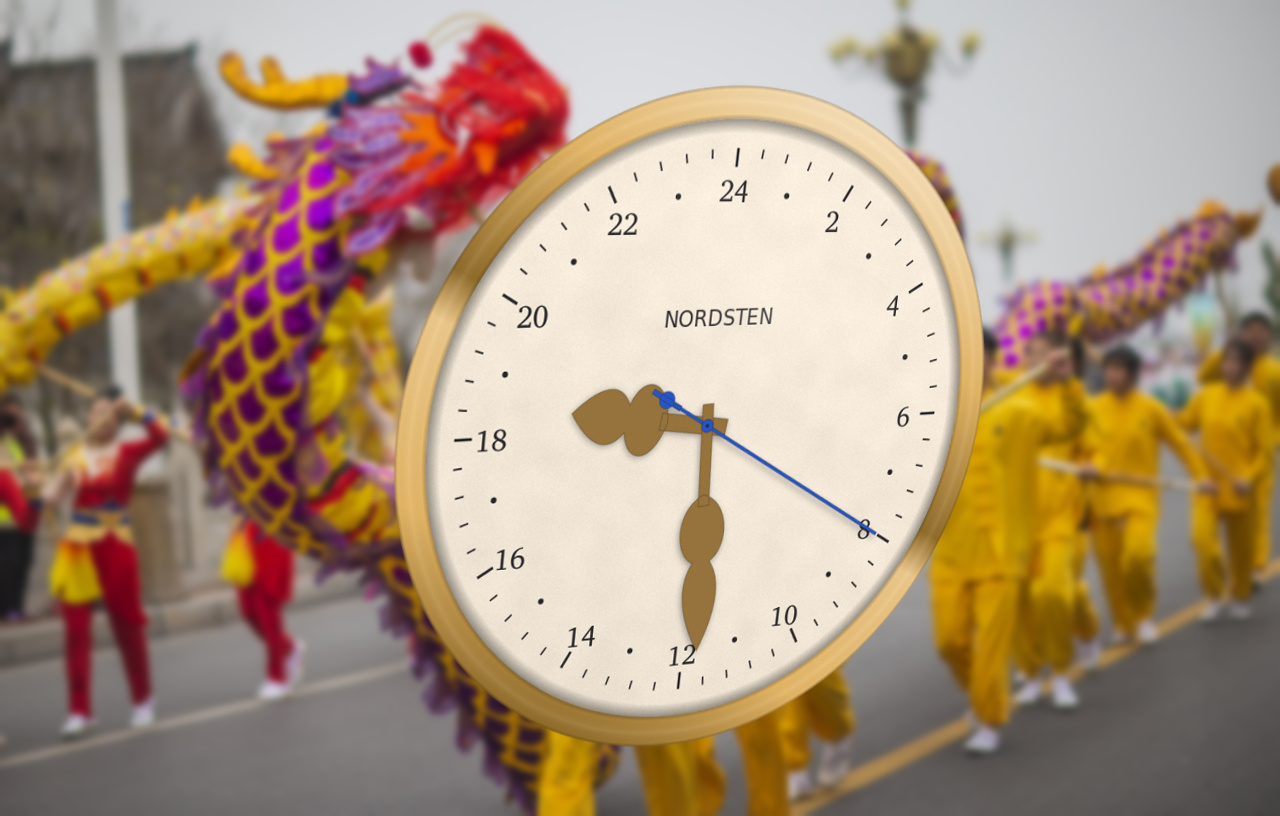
18:29:20
